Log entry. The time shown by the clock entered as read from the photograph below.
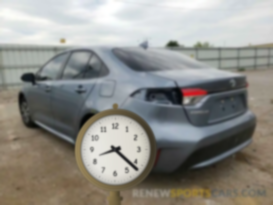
8:22
